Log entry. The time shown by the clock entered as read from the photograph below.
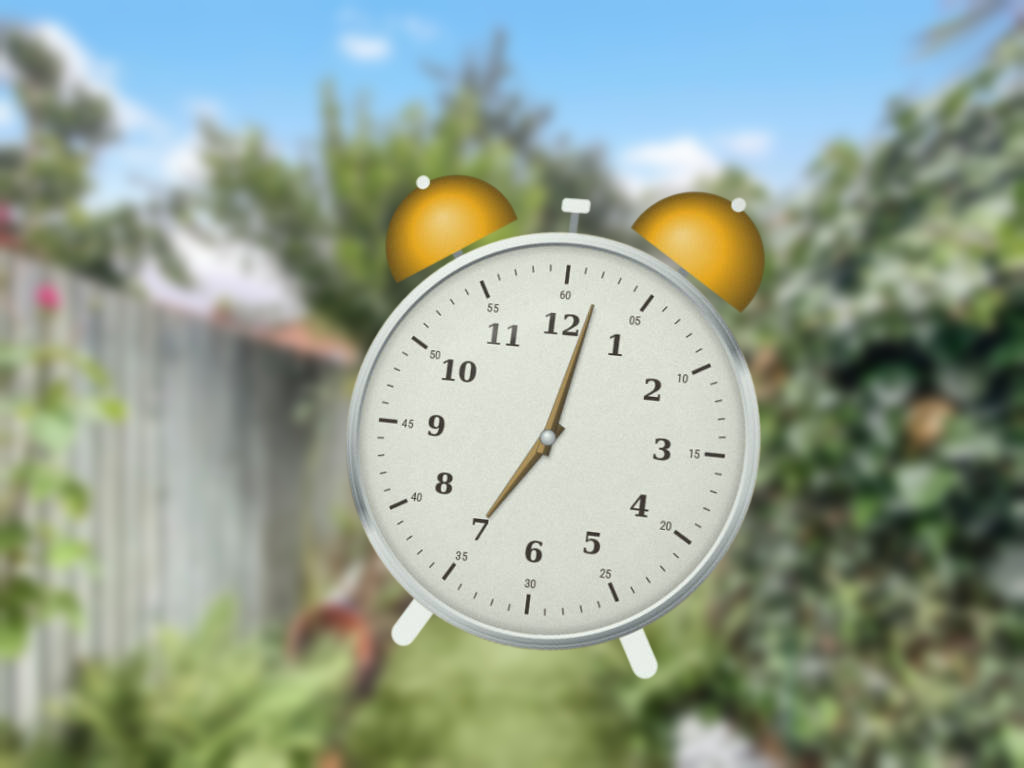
7:02
